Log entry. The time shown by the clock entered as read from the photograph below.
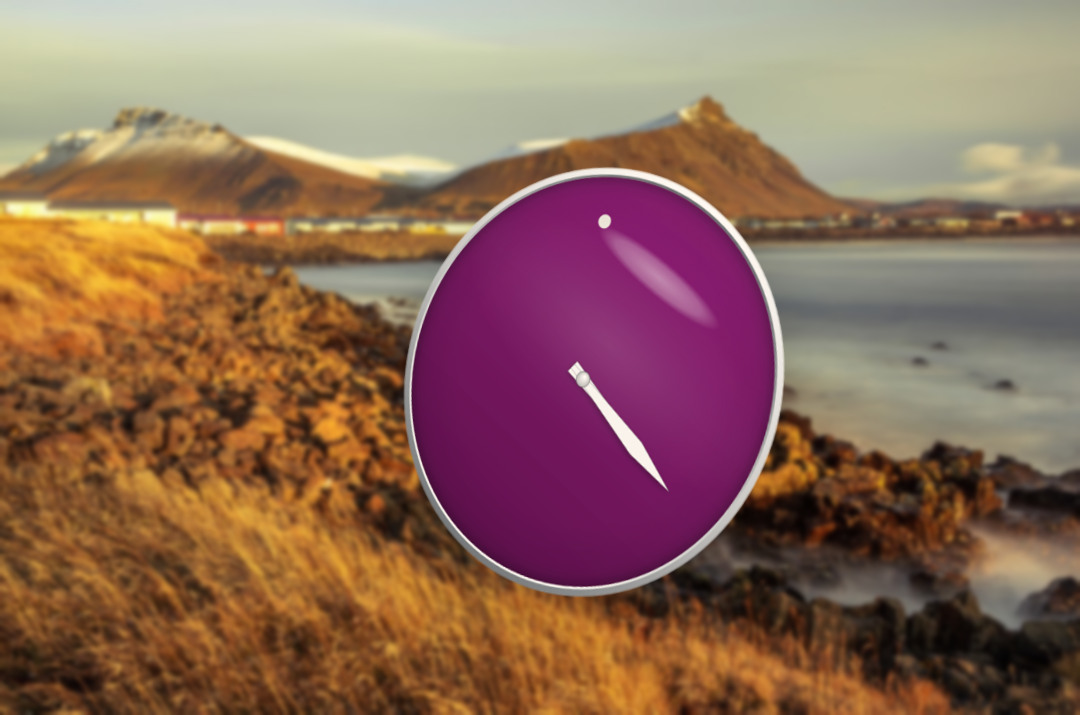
4:22
